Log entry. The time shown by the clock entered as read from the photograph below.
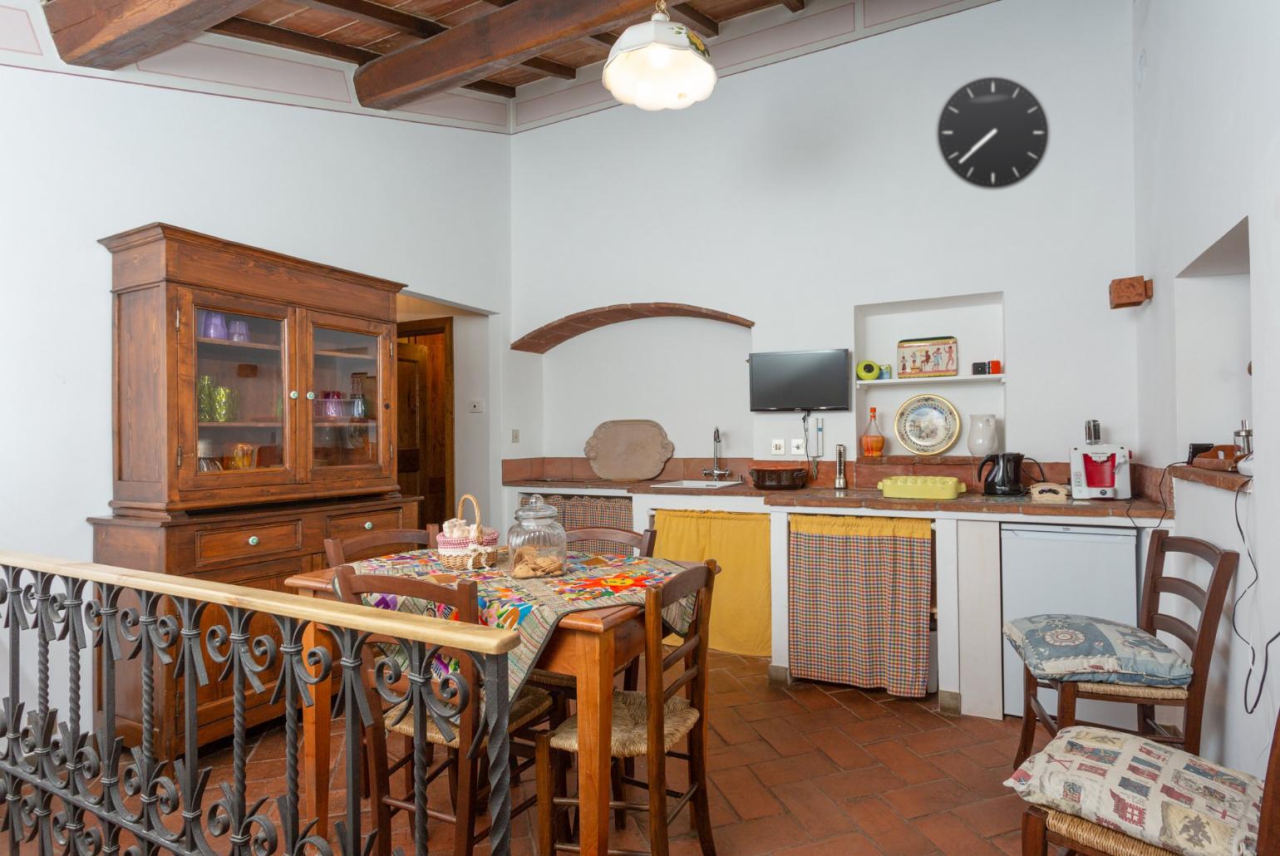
7:38
